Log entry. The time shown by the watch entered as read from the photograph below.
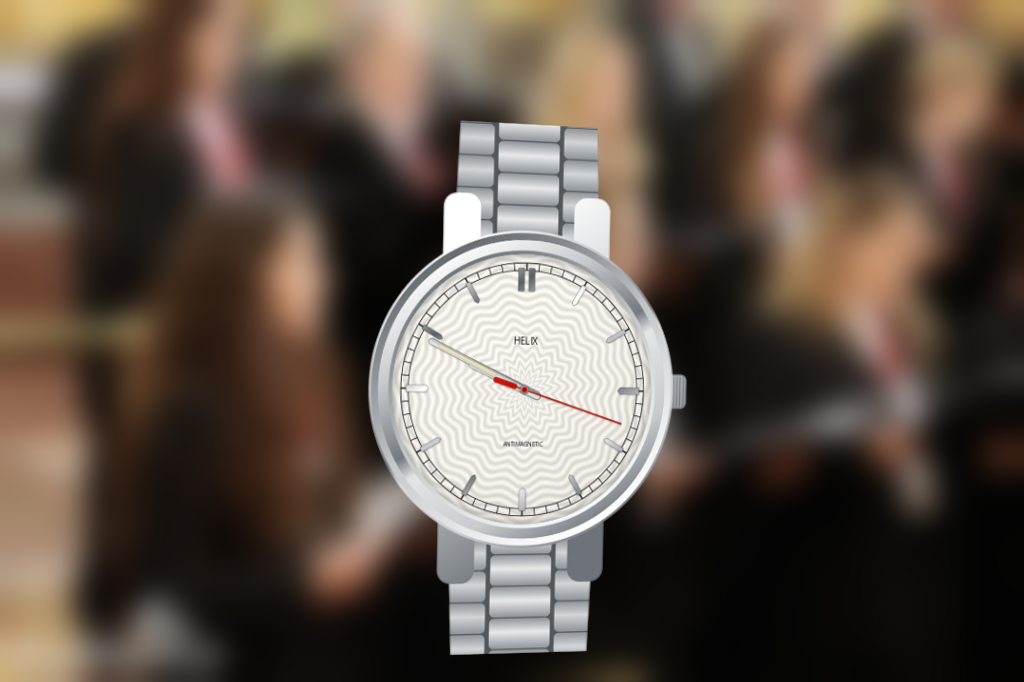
9:49:18
